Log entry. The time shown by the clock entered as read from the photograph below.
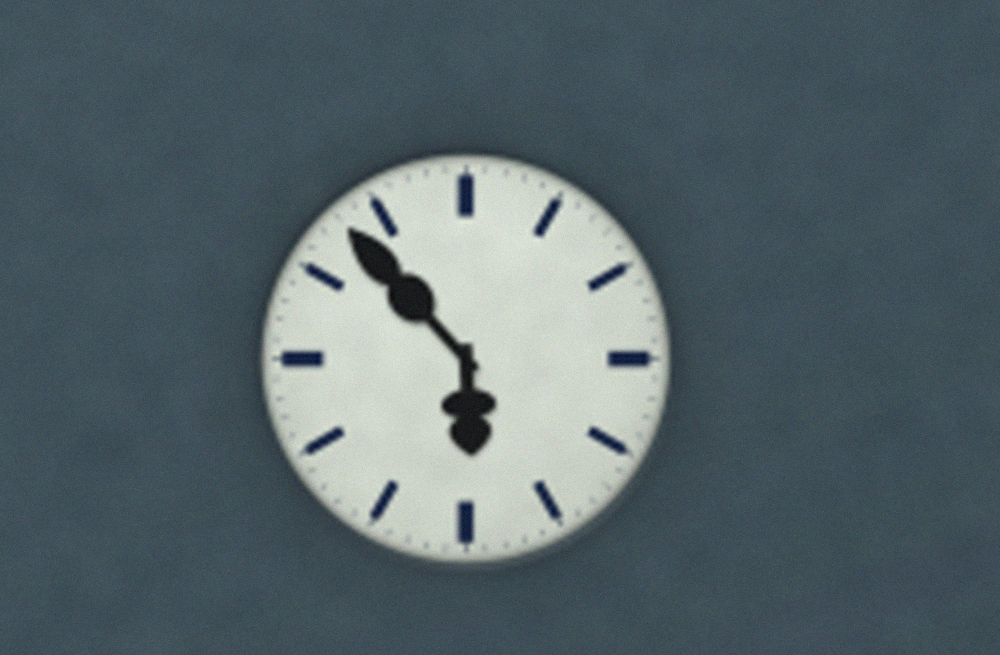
5:53
